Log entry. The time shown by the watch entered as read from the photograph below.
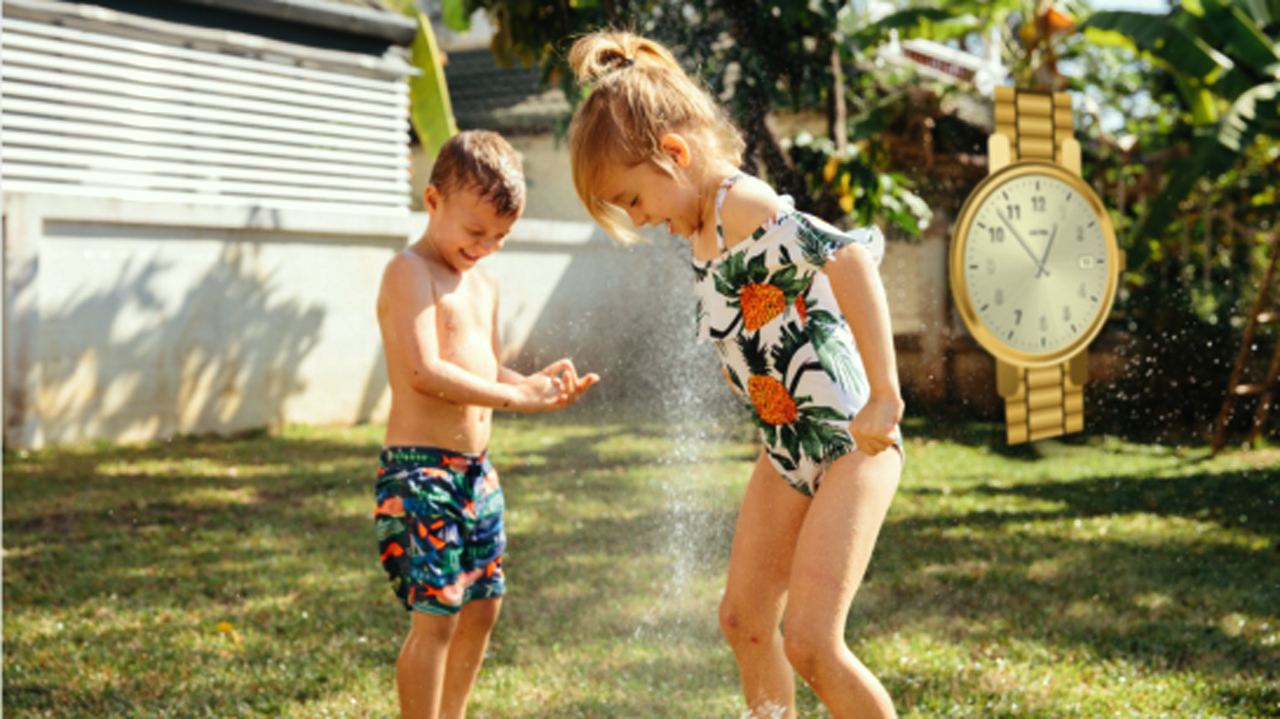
12:53
